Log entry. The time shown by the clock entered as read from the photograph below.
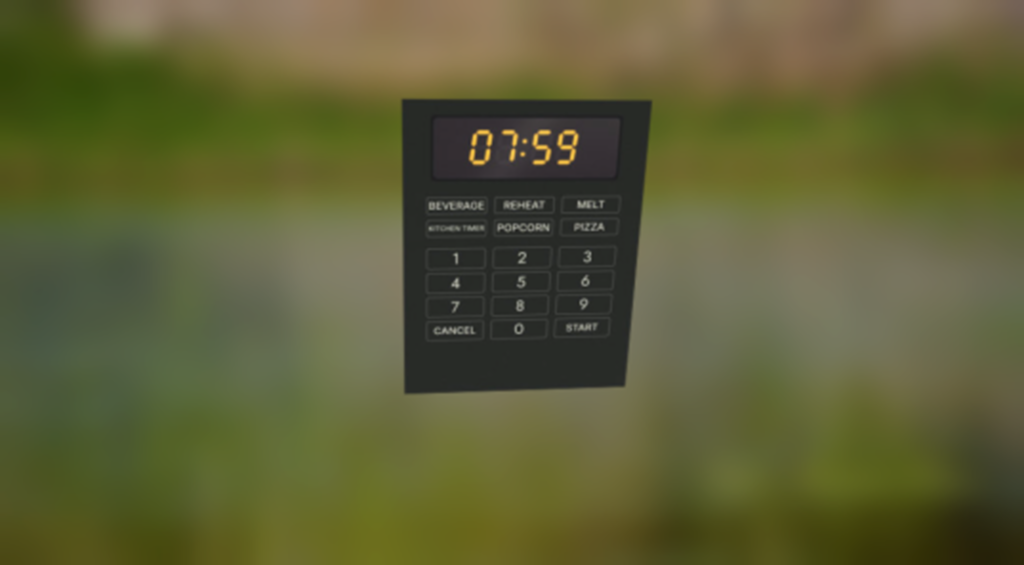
7:59
